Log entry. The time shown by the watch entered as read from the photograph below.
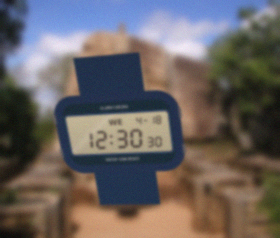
12:30
